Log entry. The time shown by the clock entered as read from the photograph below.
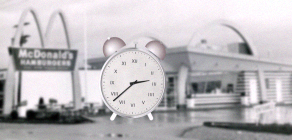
2:38
